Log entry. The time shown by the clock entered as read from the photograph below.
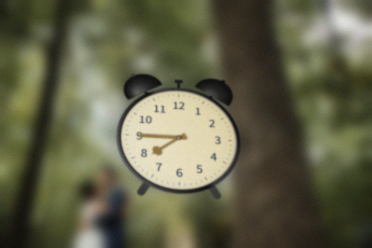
7:45
